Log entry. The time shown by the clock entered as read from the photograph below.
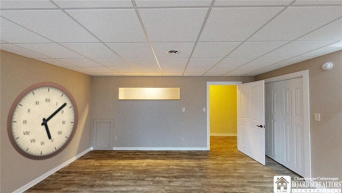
5:08
